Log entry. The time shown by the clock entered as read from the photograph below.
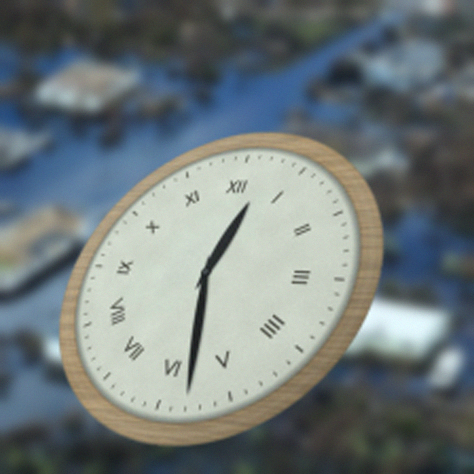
12:28
